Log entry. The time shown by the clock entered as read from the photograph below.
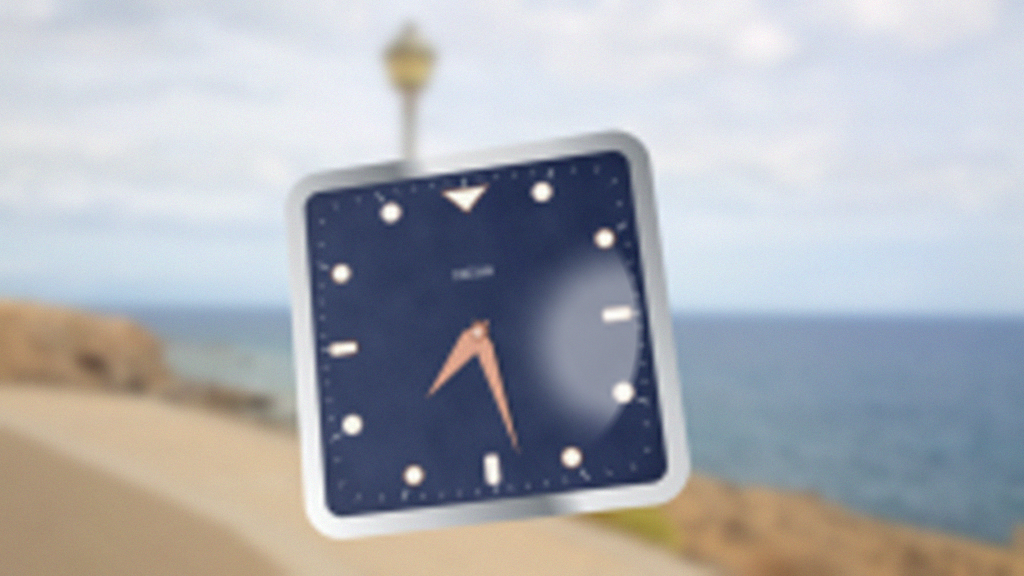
7:28
